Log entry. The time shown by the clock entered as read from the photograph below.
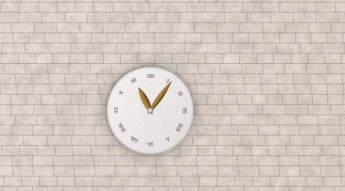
11:06
